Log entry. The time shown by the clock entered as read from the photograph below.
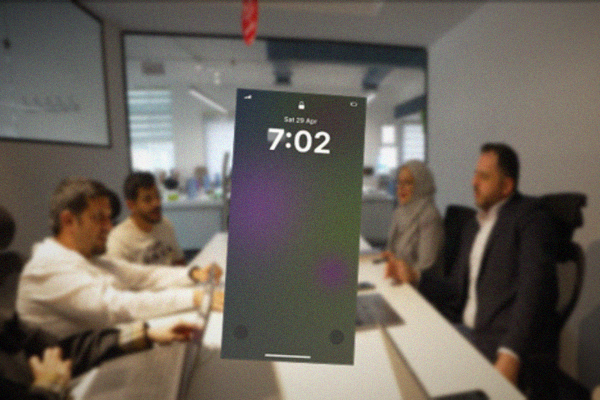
7:02
